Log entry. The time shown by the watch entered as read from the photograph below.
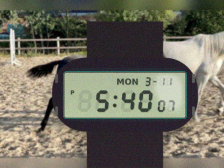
5:40:07
